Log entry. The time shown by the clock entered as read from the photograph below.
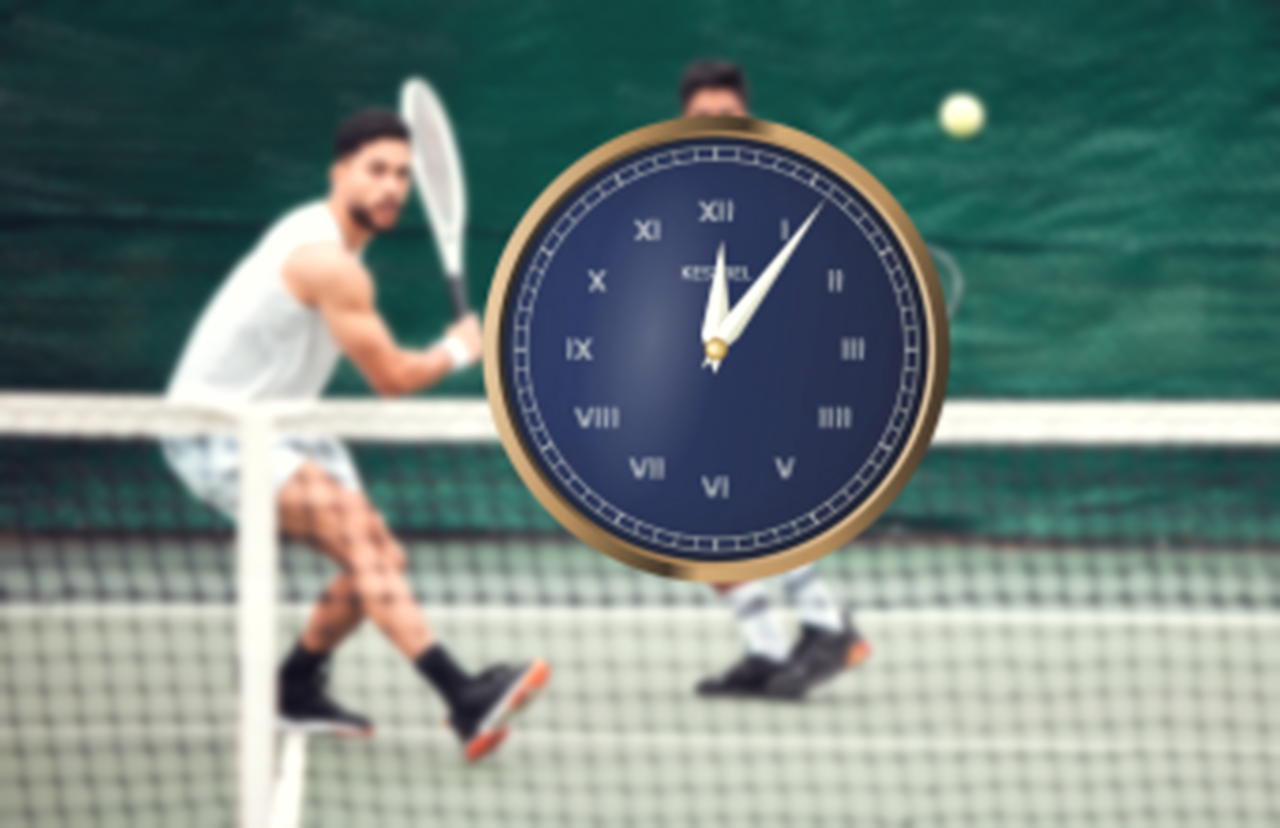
12:06
